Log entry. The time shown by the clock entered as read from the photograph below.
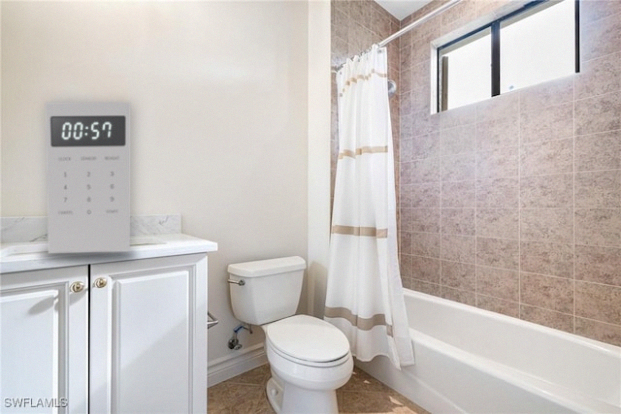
0:57
